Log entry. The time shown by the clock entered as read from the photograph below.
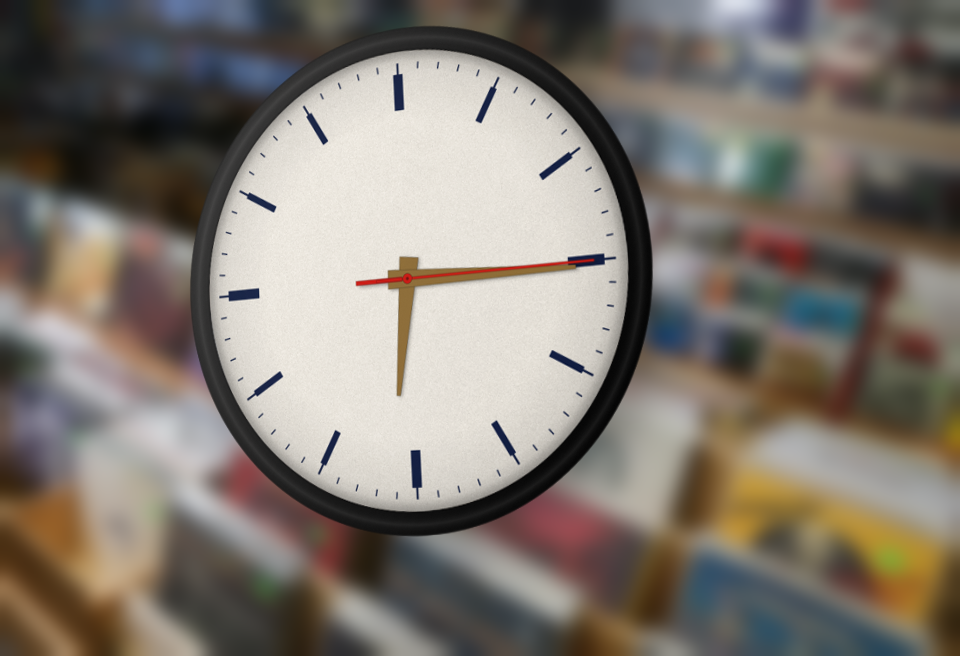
6:15:15
